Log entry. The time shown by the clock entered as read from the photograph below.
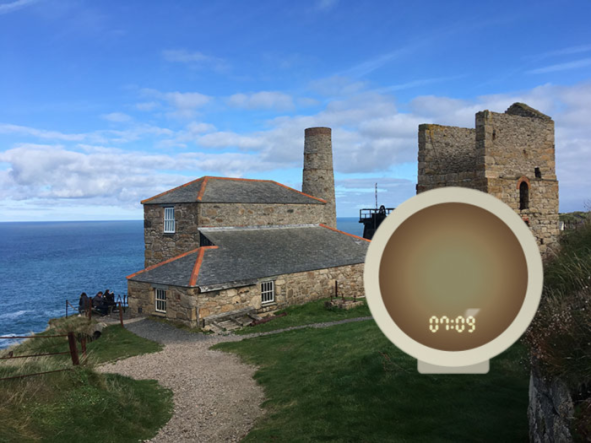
7:09
